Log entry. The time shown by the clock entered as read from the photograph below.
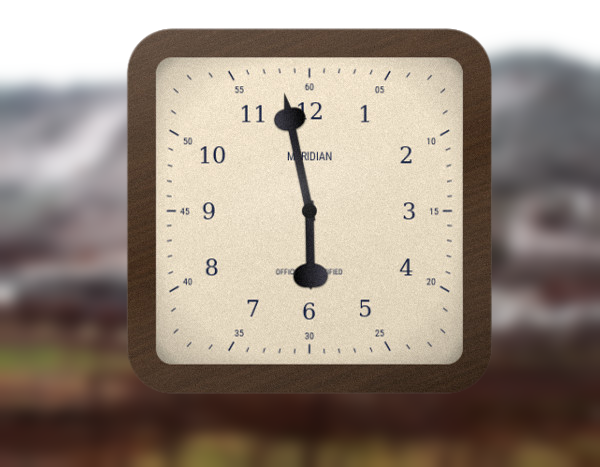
5:58
